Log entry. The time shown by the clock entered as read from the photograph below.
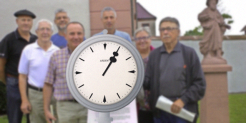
1:05
